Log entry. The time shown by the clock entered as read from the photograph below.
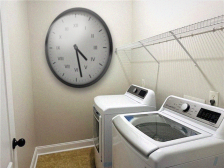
4:28
